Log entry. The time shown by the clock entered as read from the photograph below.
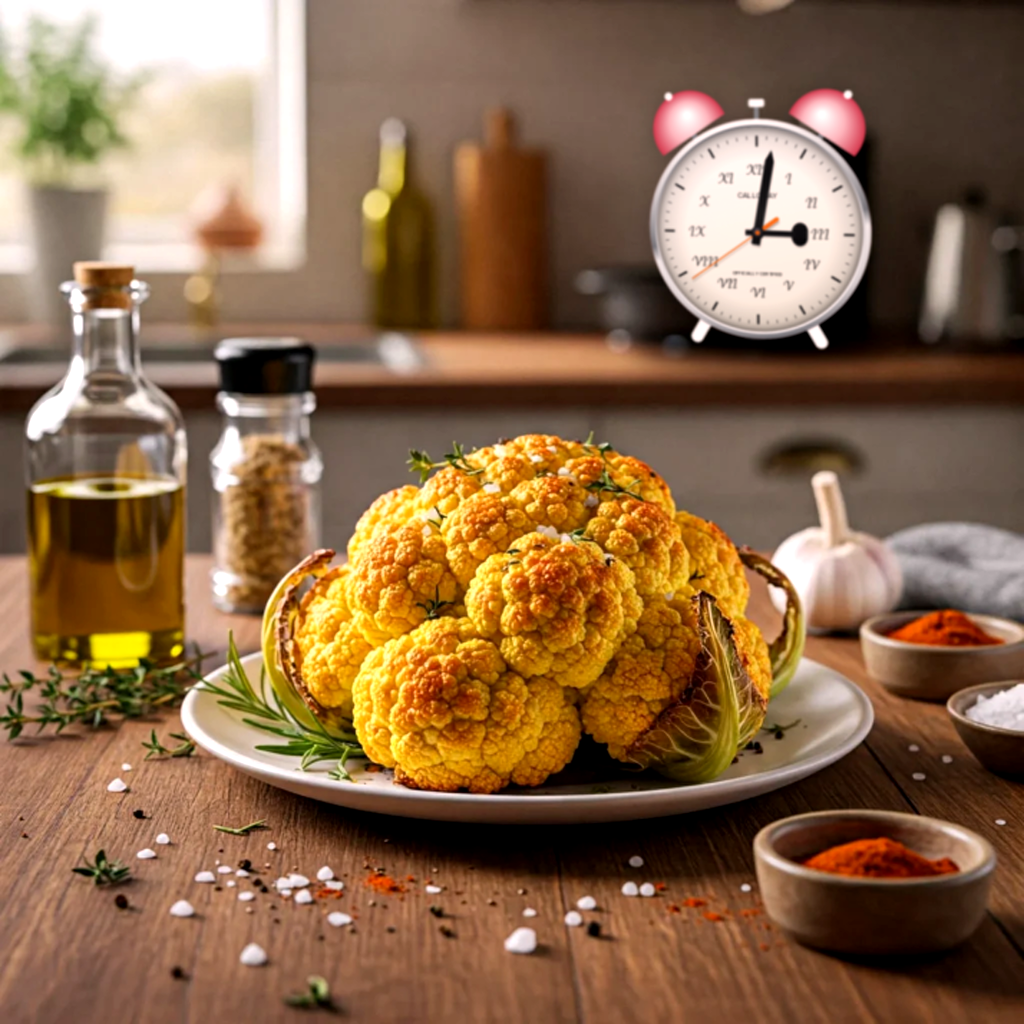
3:01:39
